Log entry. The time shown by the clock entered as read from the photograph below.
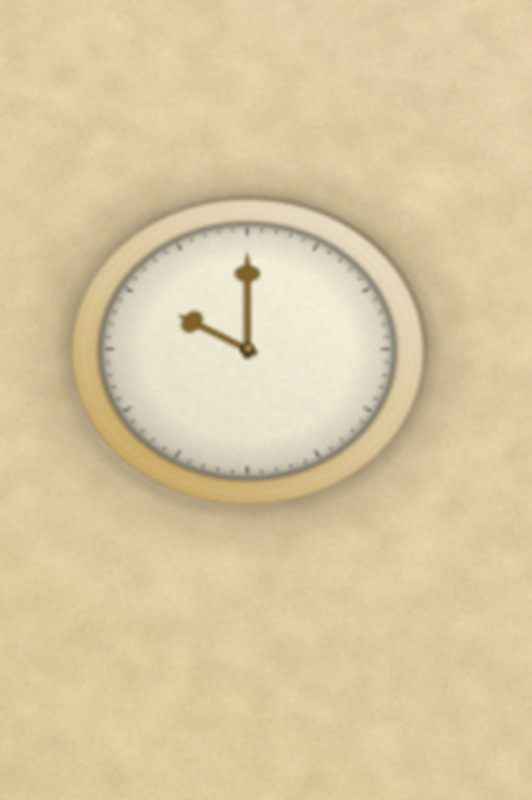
10:00
